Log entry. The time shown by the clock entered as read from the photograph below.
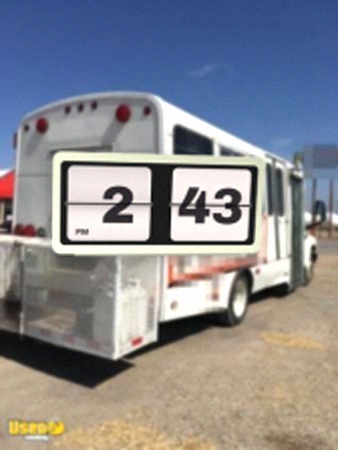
2:43
